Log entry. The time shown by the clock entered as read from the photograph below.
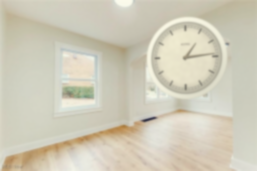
1:14
